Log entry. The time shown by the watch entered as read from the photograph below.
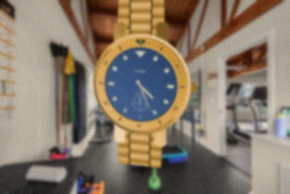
4:26
